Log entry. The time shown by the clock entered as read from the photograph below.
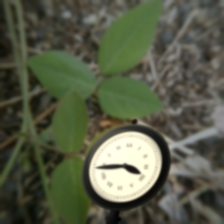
3:44
